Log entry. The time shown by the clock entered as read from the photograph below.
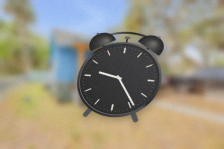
9:24
